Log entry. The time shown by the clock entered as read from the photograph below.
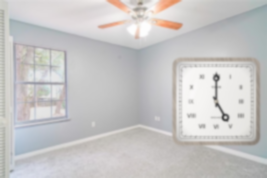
5:00
